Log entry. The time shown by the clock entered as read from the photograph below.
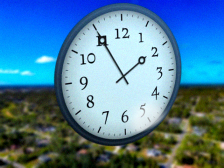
1:55
